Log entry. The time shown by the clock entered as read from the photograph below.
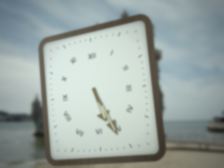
5:26
